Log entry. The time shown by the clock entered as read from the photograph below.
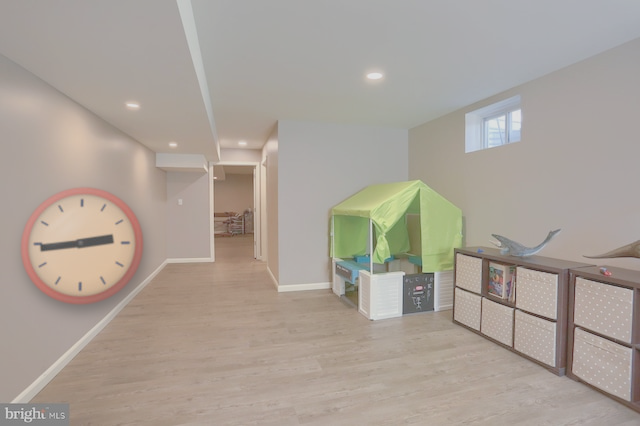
2:44
